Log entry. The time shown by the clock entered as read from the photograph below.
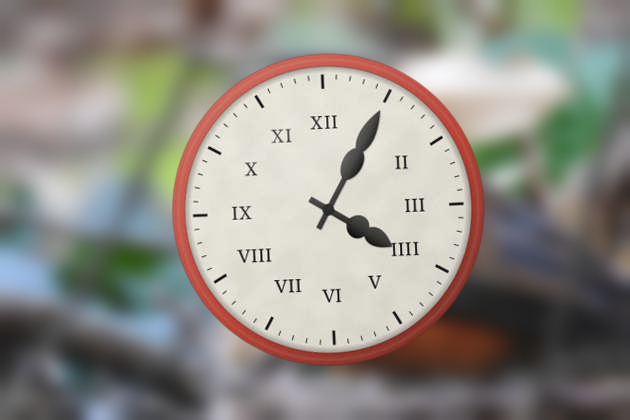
4:05
